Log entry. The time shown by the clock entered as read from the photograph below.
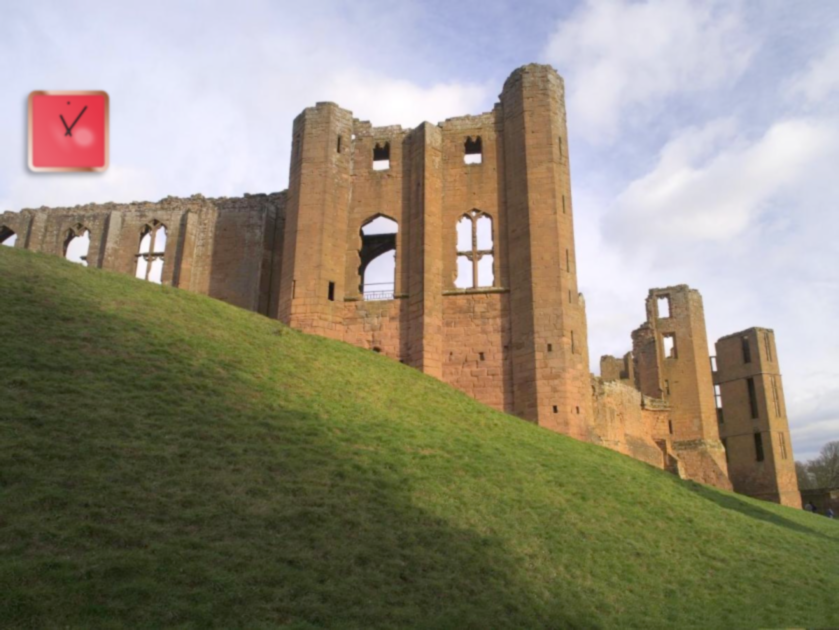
11:06
